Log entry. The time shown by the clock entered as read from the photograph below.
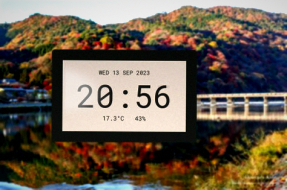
20:56
